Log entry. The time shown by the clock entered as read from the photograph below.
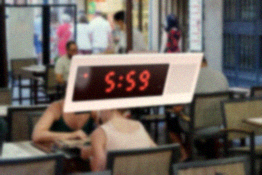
5:59
